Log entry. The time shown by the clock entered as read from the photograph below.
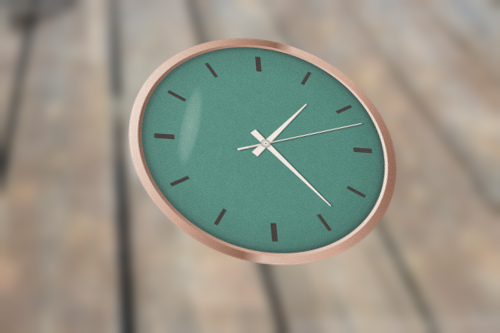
1:23:12
